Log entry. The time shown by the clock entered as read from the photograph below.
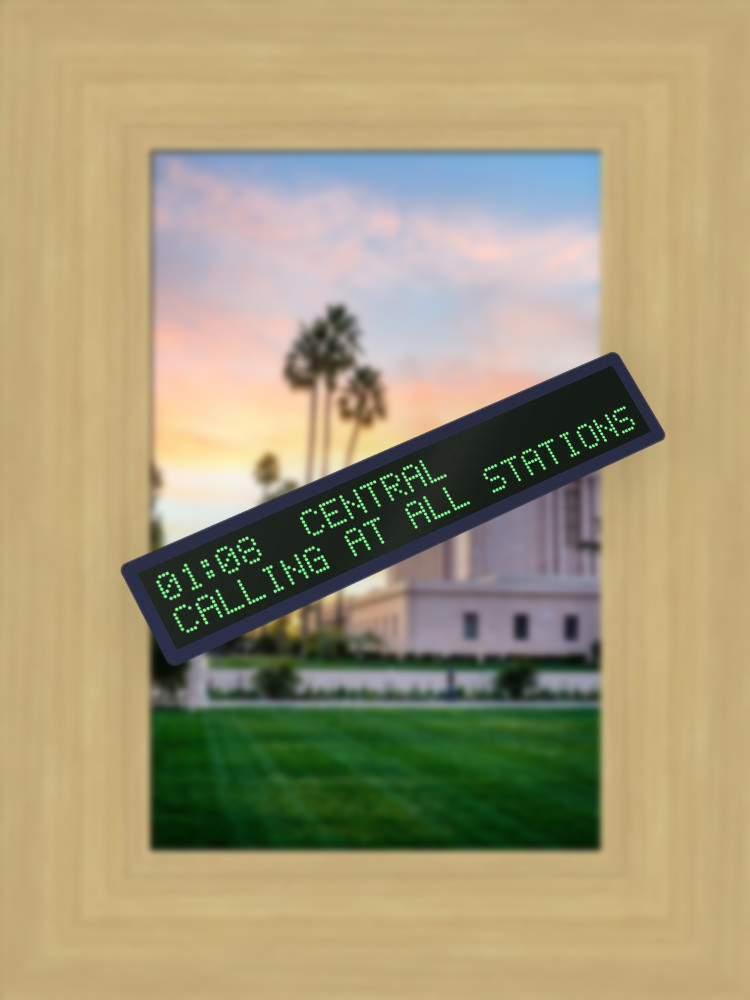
1:08
